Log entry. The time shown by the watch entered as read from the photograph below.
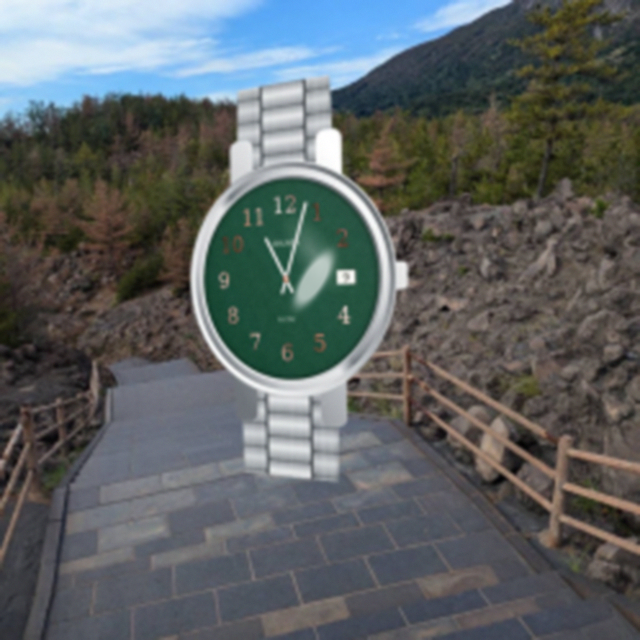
11:03
